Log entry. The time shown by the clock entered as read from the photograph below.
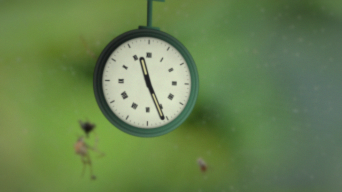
11:26
